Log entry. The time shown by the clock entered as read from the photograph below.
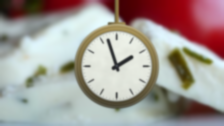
1:57
